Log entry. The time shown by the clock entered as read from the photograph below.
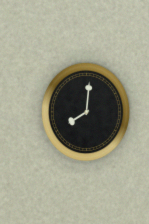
8:01
